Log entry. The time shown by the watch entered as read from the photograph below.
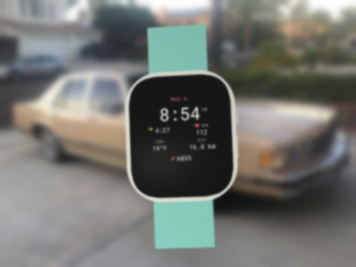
8:54
